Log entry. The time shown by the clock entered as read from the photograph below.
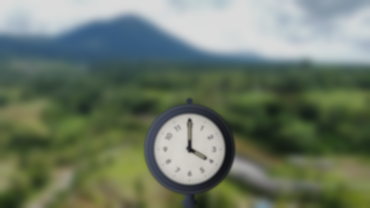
4:00
